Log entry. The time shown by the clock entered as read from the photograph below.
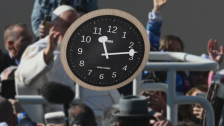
11:13
